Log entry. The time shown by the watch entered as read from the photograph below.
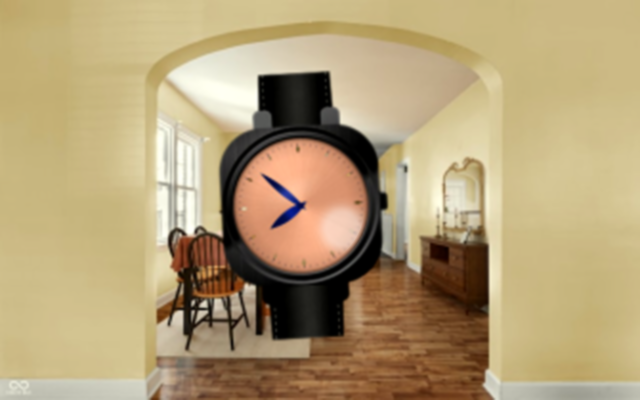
7:52
